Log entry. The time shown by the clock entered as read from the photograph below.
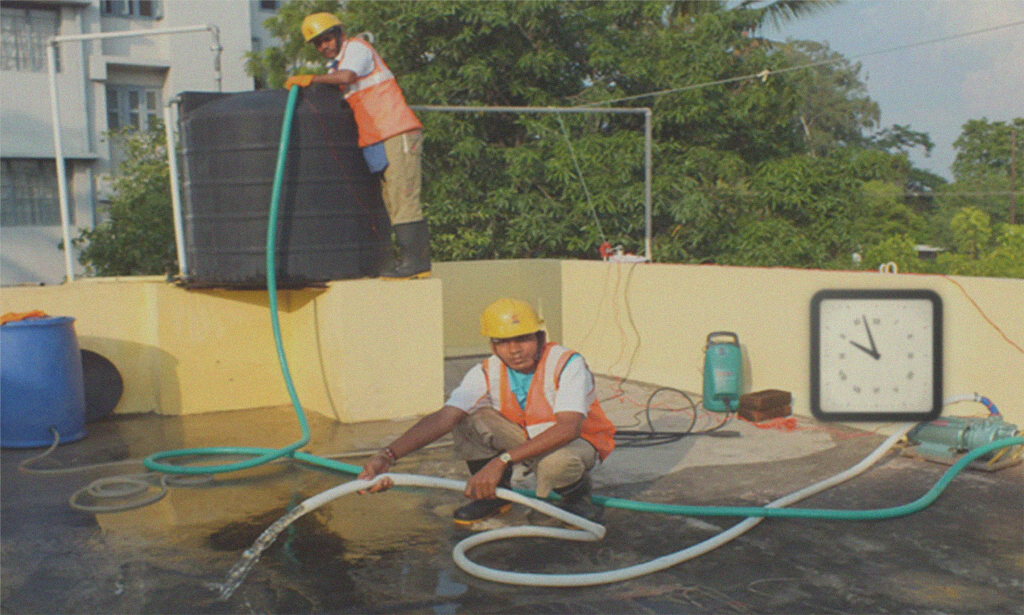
9:57
